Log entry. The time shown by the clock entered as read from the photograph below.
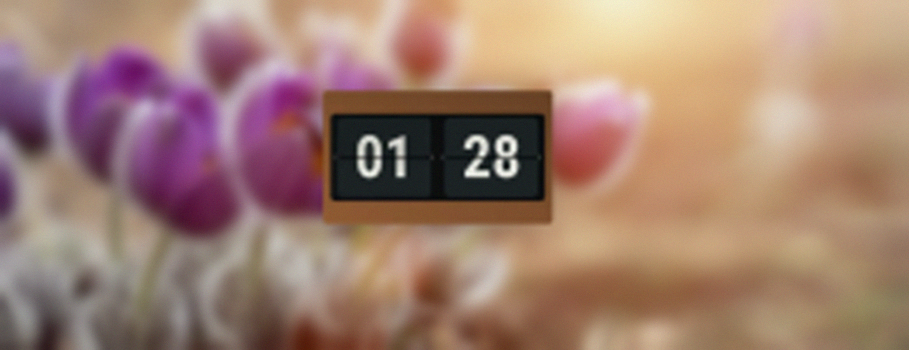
1:28
